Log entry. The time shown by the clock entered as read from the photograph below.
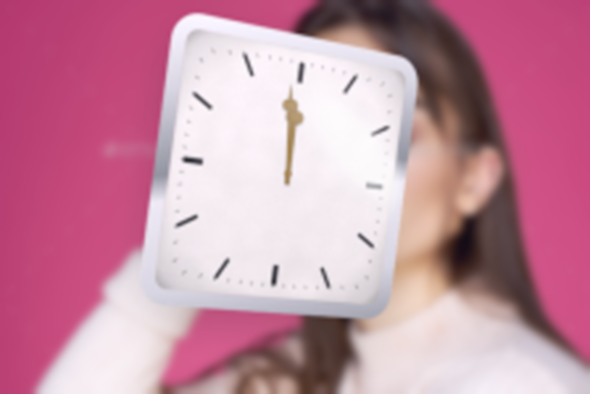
11:59
